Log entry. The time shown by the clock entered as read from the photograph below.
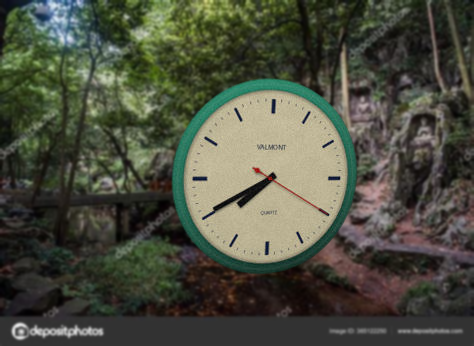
7:40:20
